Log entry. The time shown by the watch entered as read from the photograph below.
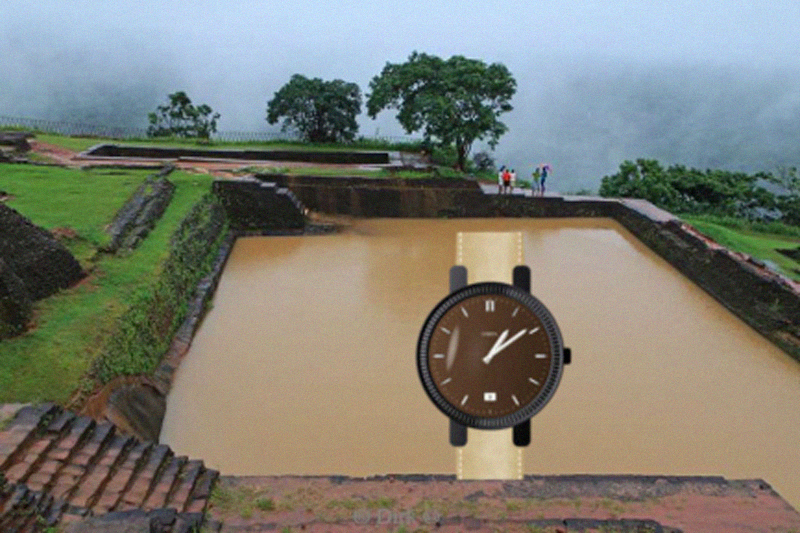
1:09
